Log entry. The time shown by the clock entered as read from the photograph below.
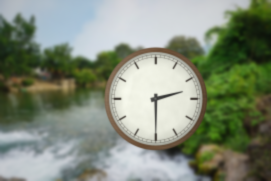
2:30
